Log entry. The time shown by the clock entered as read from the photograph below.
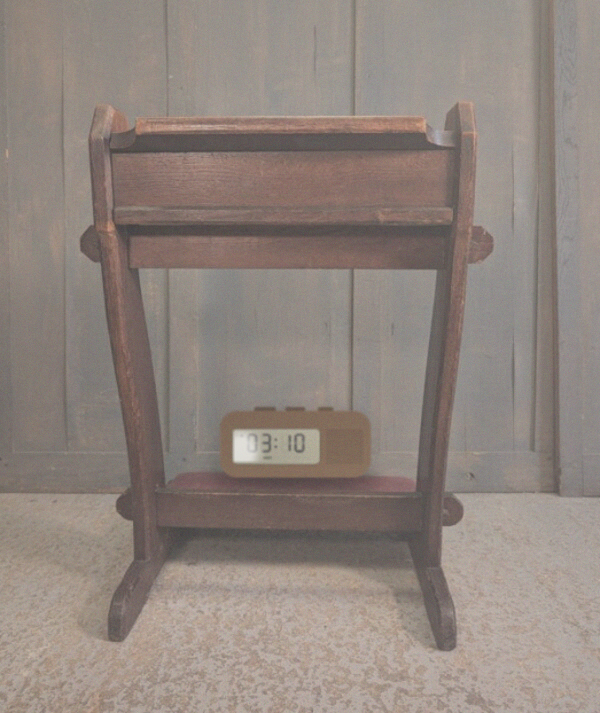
3:10
